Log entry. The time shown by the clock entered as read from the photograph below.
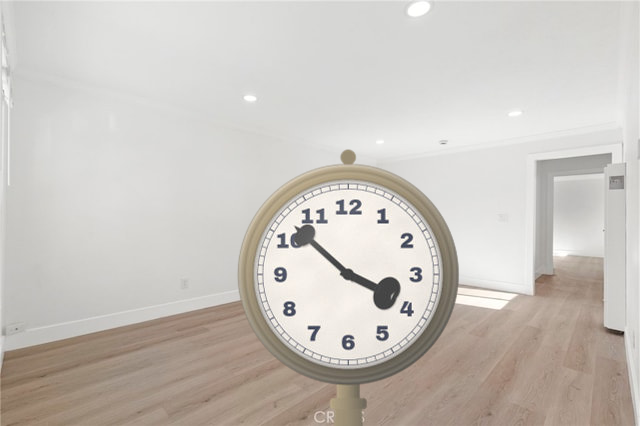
3:52
